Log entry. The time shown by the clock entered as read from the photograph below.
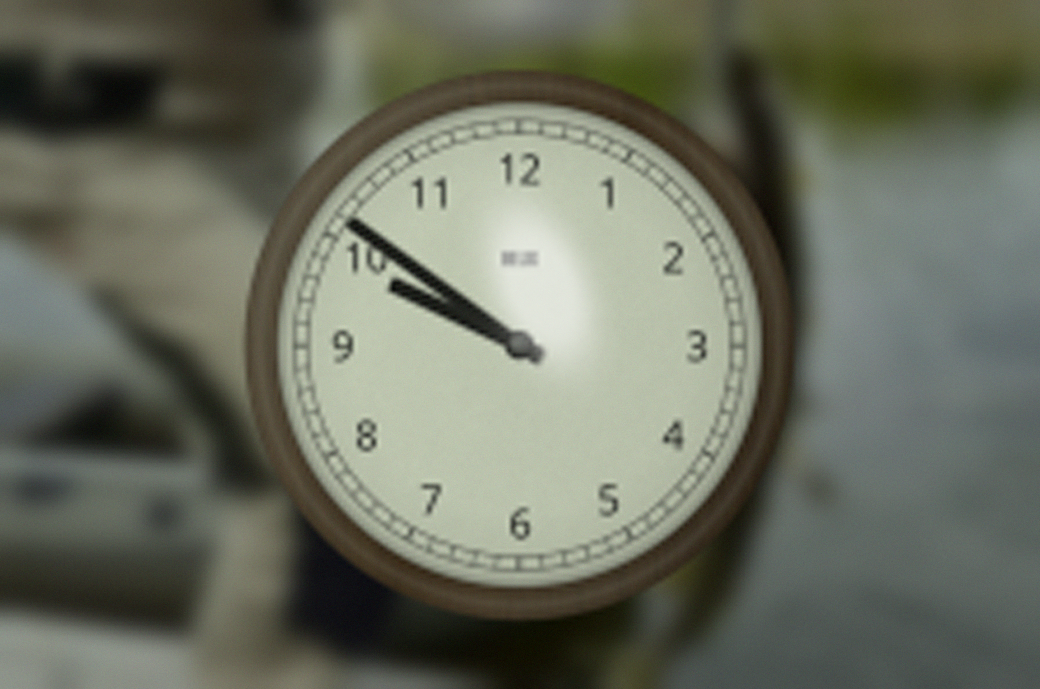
9:51
